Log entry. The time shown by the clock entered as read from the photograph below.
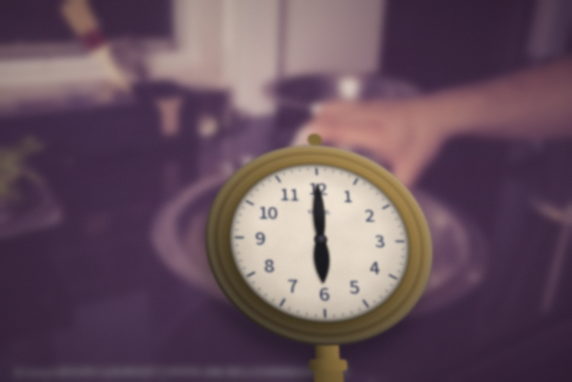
6:00
